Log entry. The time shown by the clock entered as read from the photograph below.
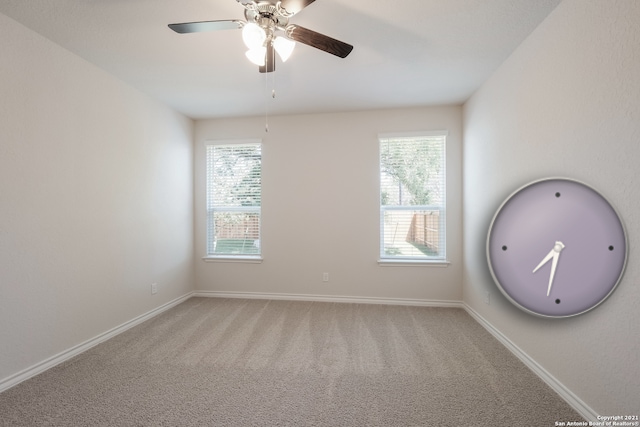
7:32
